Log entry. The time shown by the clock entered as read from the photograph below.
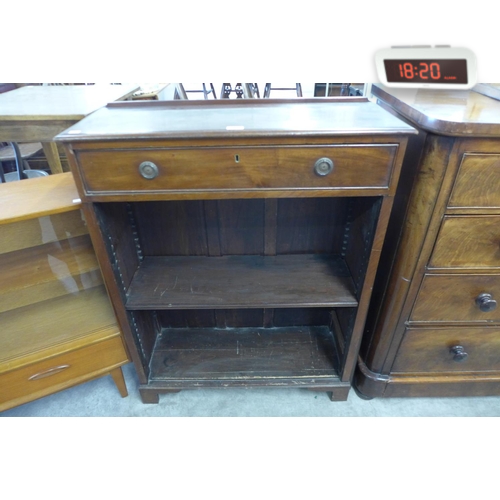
18:20
